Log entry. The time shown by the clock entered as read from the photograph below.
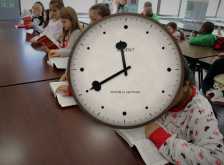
11:40
